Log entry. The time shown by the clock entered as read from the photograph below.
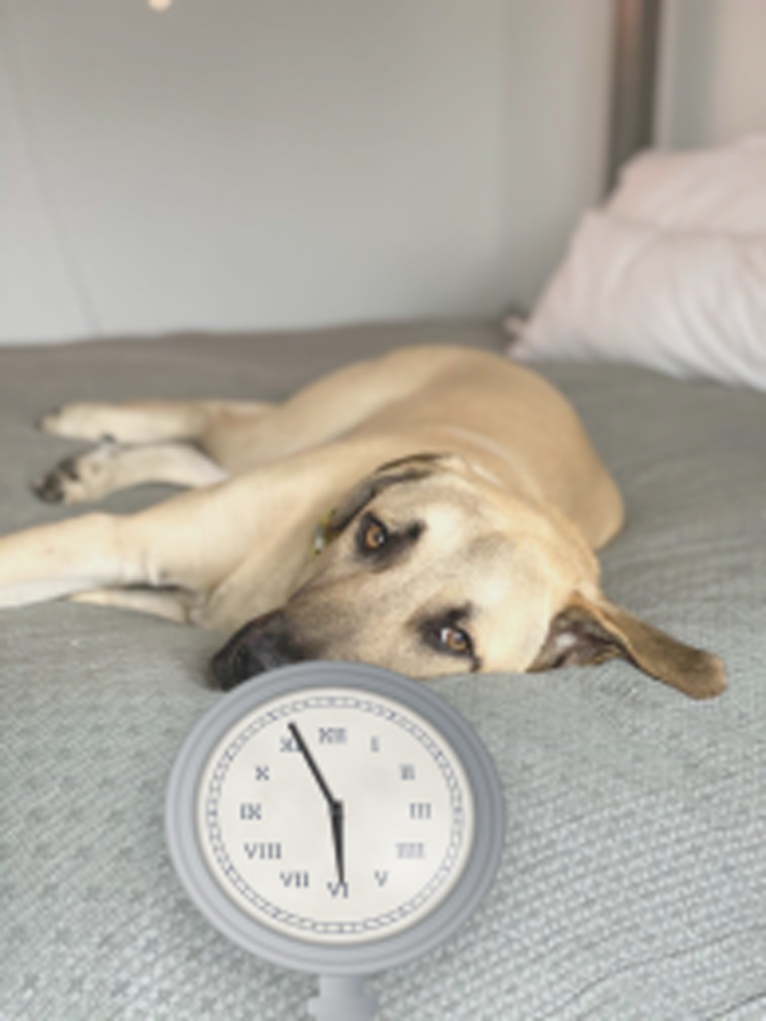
5:56
